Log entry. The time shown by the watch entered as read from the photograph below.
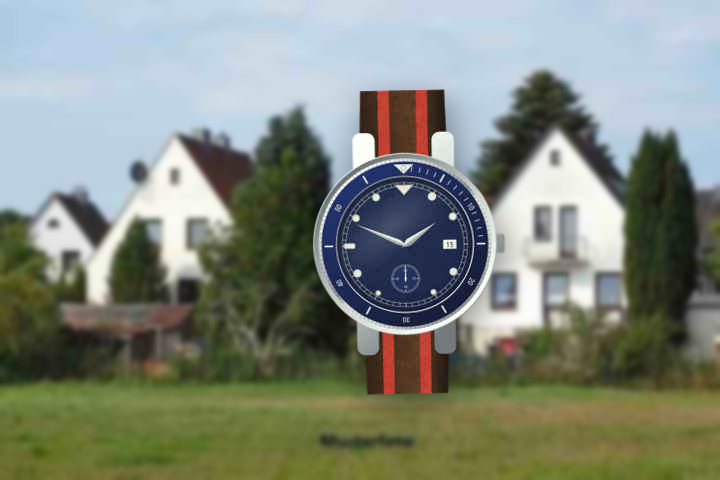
1:49
